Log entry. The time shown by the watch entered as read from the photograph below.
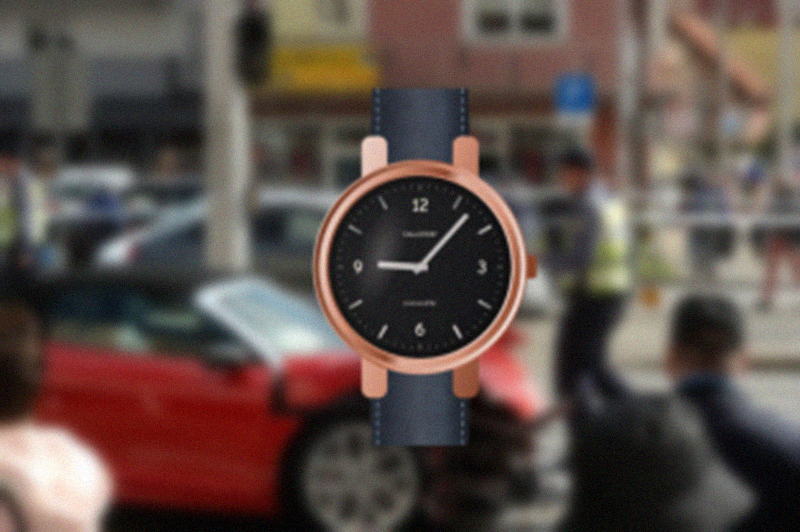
9:07
